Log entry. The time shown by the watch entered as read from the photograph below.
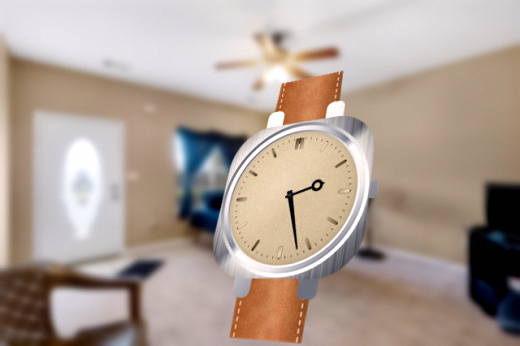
2:27
